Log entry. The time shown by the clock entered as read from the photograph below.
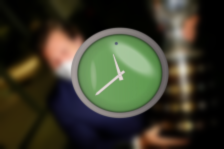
11:39
